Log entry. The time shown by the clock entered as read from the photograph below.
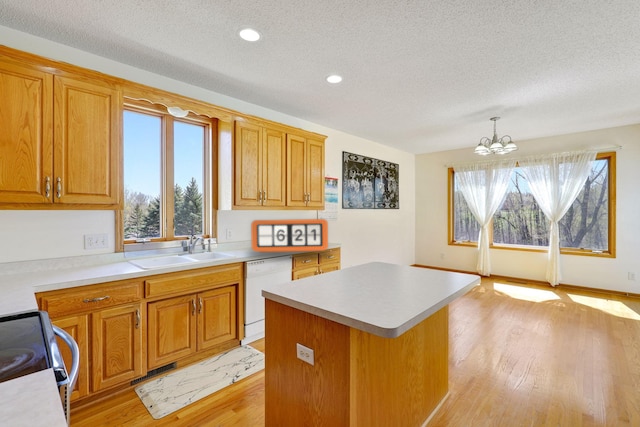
6:21
